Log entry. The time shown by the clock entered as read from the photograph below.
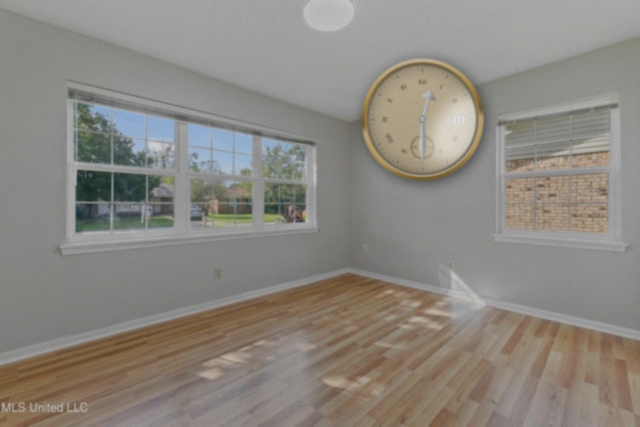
12:30
